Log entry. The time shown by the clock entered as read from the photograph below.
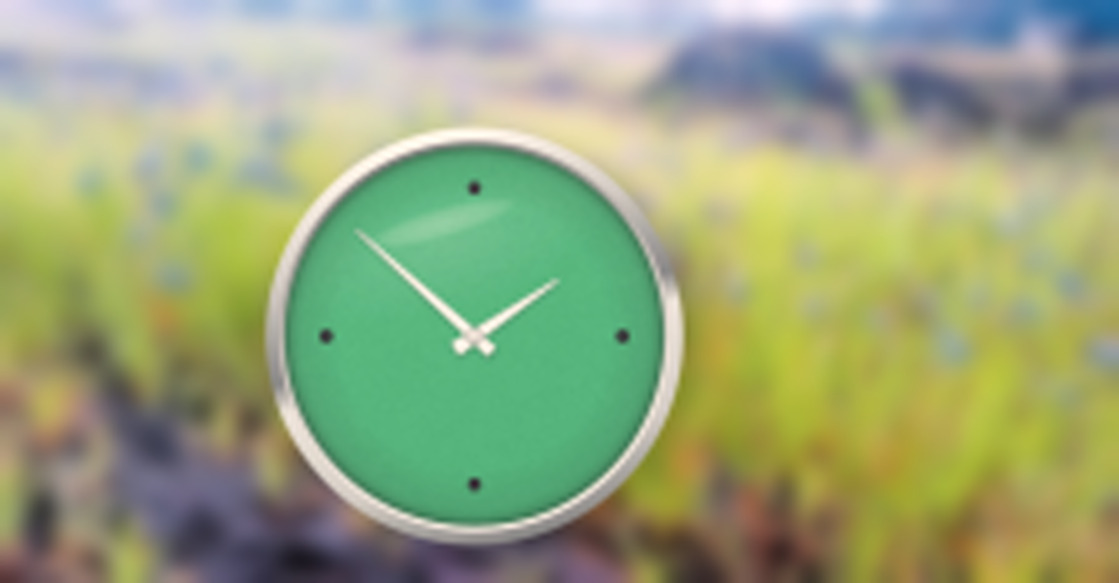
1:52
